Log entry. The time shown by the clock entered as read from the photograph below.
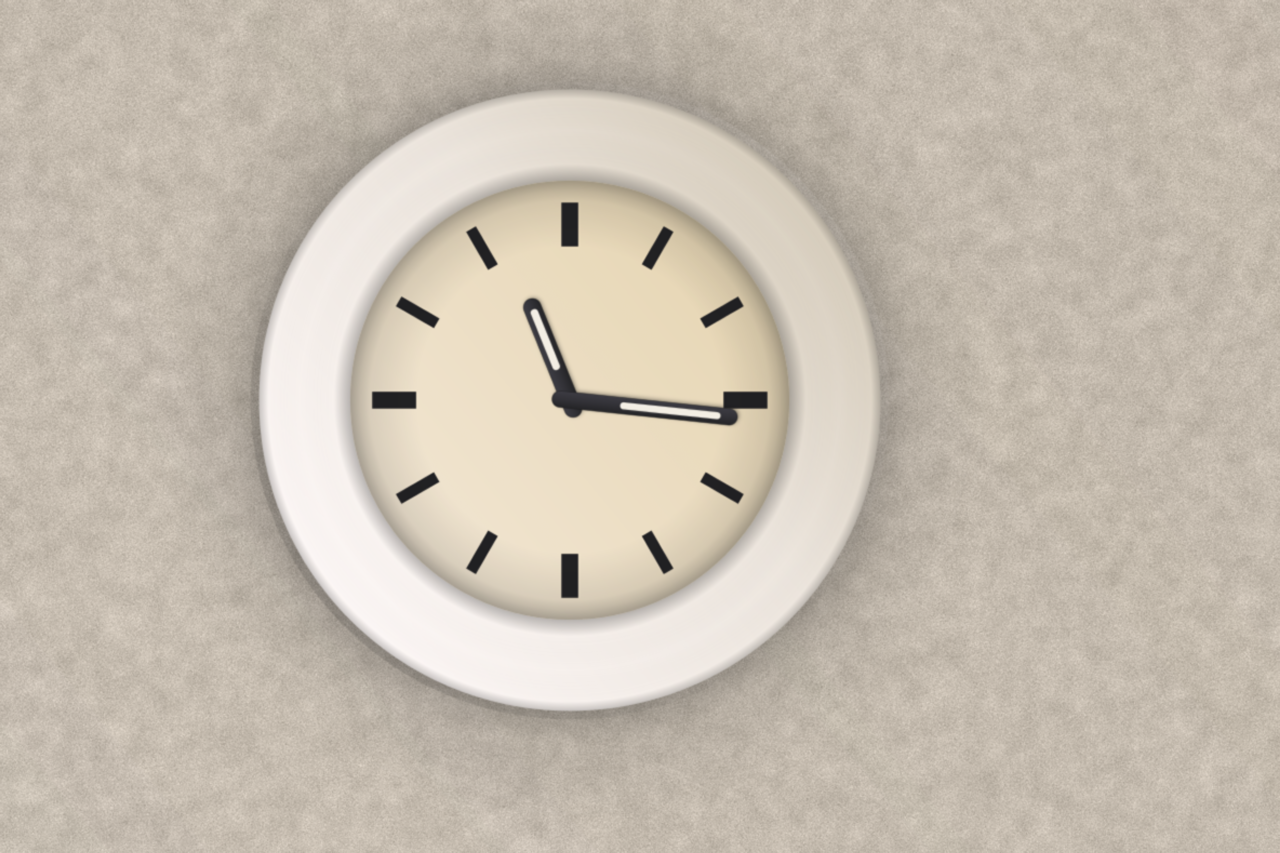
11:16
